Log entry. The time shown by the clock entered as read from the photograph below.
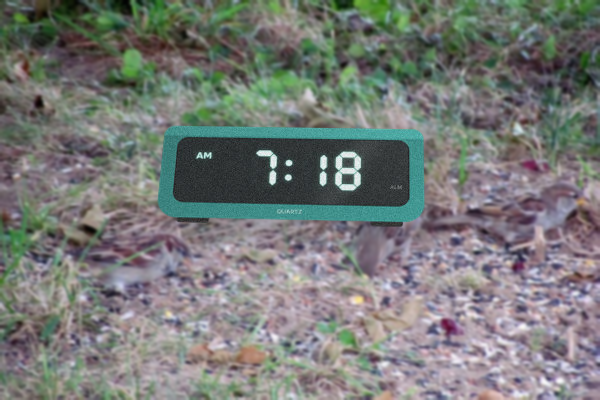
7:18
